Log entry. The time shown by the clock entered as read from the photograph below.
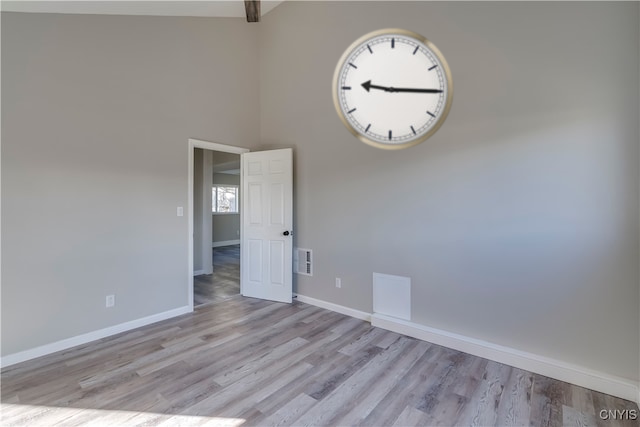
9:15
